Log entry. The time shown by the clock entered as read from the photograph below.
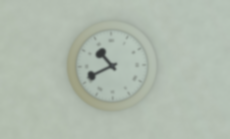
10:41
